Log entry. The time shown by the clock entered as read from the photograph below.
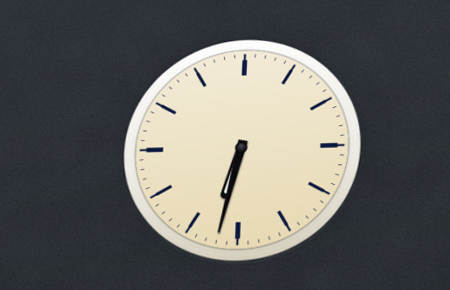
6:32
